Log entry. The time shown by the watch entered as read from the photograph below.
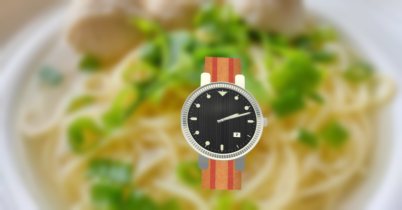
2:12
